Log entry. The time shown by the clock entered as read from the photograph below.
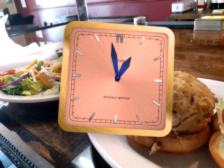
12:58
